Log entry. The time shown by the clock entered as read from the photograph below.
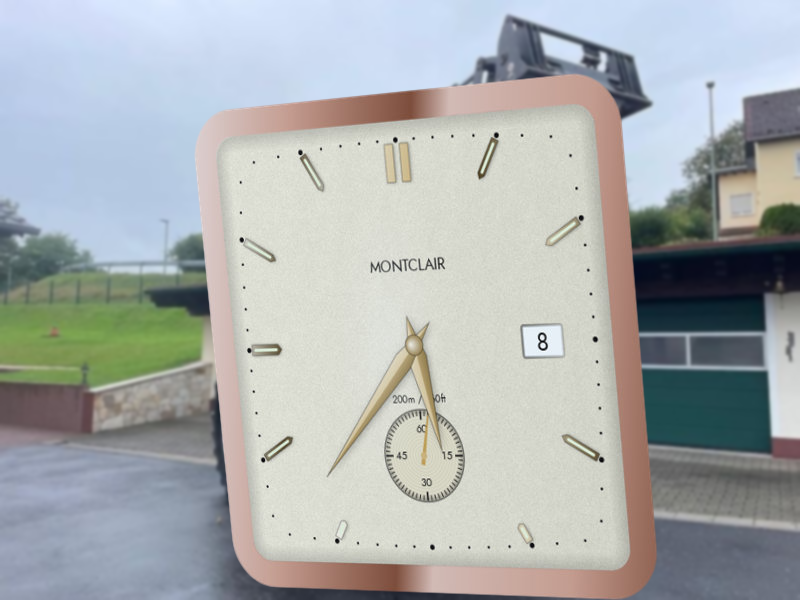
5:37:02
